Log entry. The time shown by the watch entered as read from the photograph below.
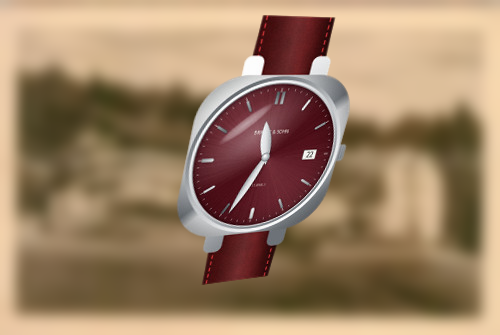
11:34
